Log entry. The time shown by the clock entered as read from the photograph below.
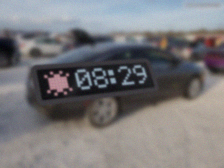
8:29
